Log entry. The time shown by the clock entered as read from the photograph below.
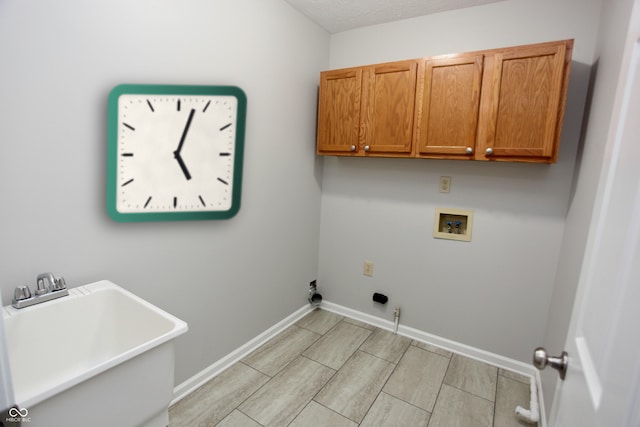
5:03
